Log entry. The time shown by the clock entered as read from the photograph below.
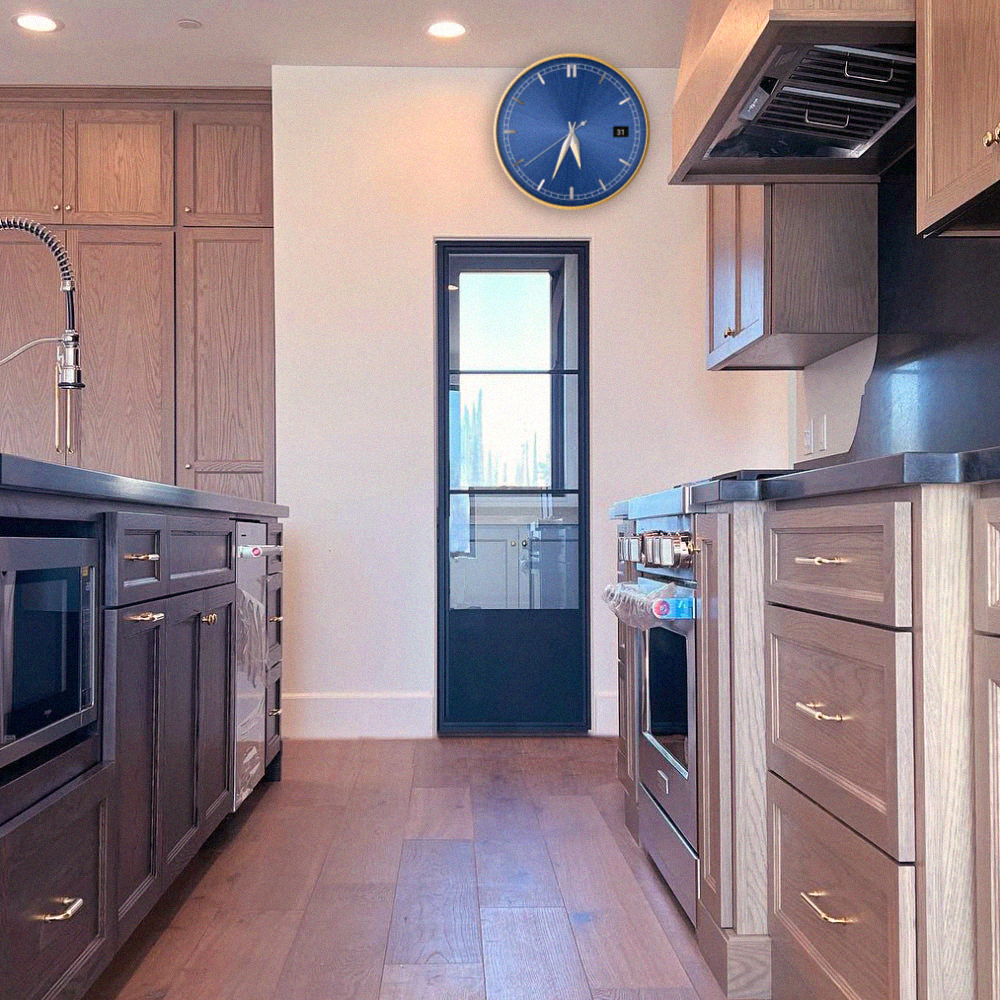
5:33:39
